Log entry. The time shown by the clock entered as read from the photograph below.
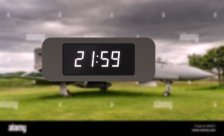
21:59
